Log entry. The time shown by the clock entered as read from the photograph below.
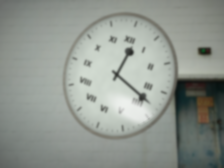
12:18
